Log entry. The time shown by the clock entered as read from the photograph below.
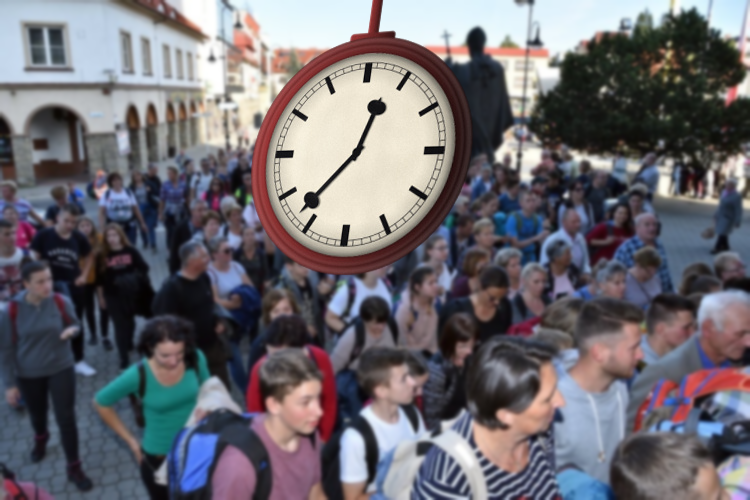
12:37
